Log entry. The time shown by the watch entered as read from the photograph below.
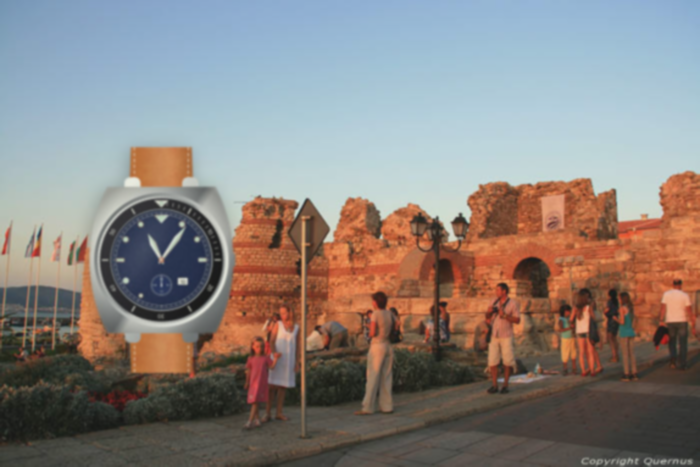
11:06
